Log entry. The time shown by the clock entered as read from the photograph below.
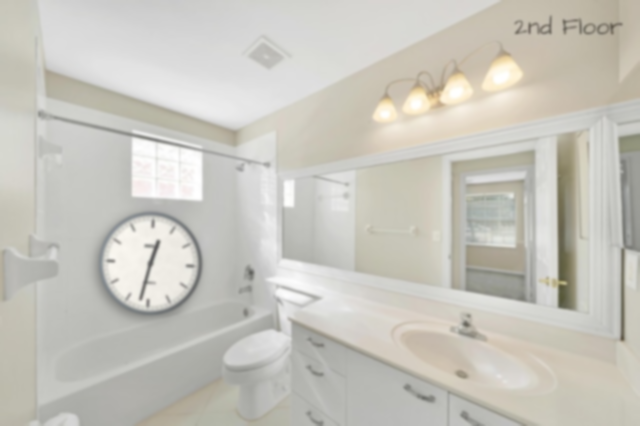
12:32
